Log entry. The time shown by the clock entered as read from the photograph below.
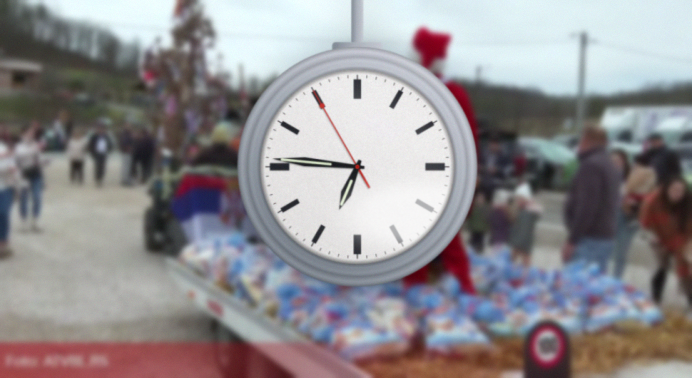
6:45:55
